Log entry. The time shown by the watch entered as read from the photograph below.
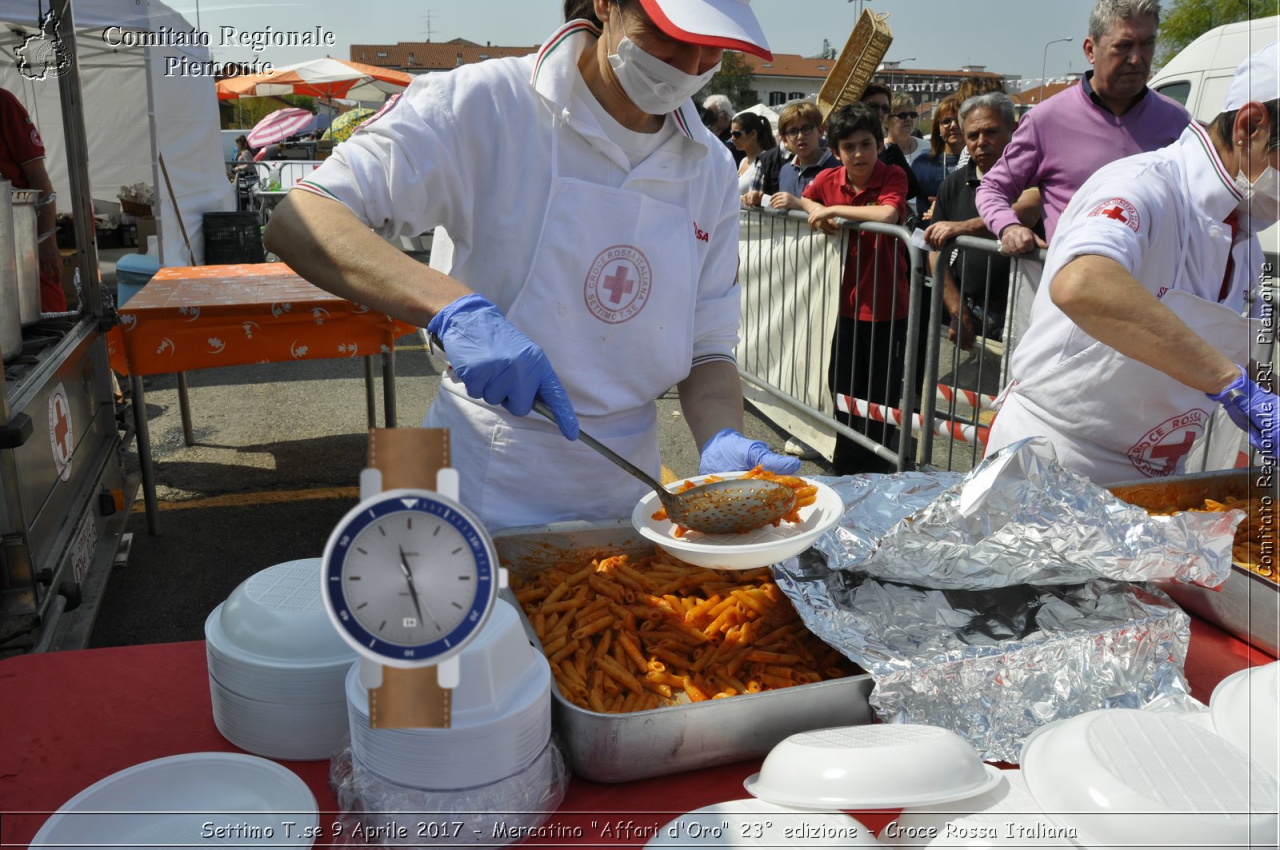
11:27:25
